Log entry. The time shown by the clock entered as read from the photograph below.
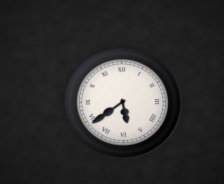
5:39
